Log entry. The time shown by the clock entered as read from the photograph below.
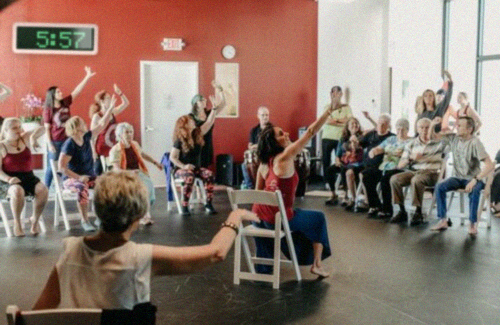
5:57
